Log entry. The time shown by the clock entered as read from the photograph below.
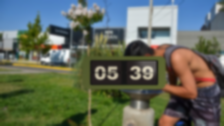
5:39
